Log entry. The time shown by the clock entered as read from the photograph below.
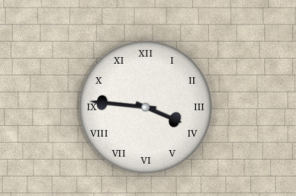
3:46
